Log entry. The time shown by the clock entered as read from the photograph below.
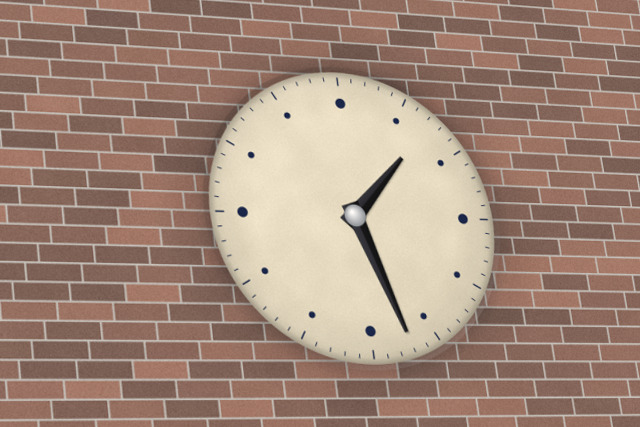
1:27
